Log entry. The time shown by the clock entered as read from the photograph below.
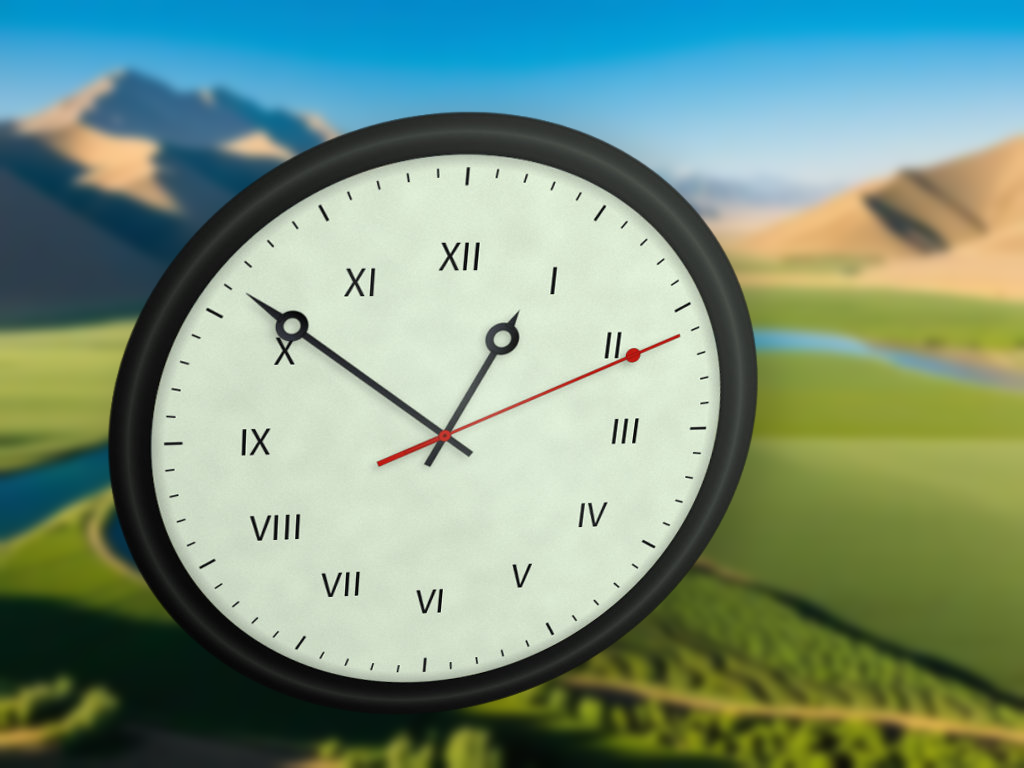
12:51:11
